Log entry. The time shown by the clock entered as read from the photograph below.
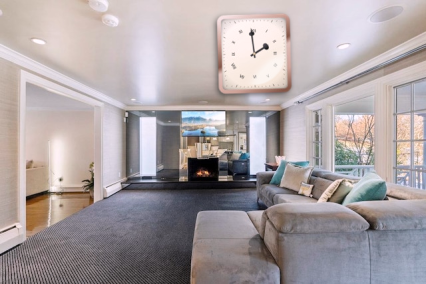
1:59
